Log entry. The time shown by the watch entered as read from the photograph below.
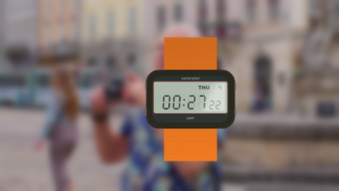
0:27:22
